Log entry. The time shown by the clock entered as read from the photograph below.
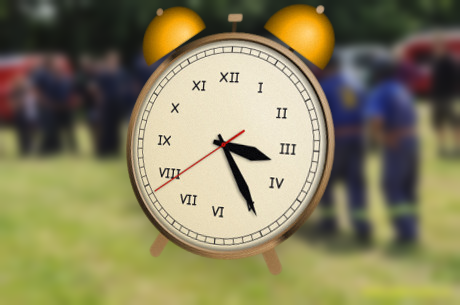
3:24:39
